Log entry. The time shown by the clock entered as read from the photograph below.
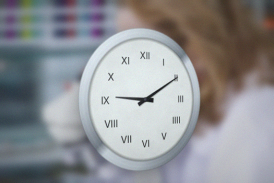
9:10
